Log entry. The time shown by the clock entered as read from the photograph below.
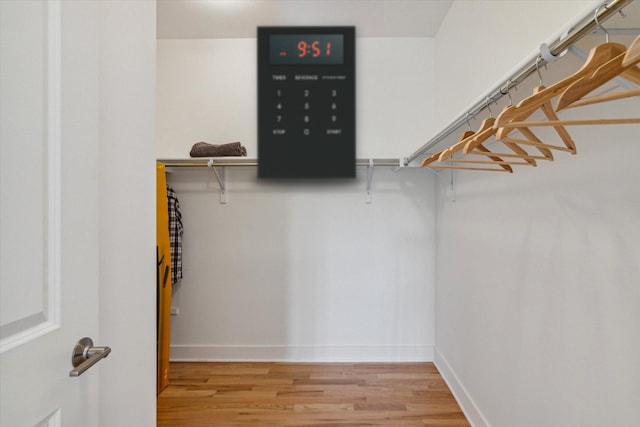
9:51
